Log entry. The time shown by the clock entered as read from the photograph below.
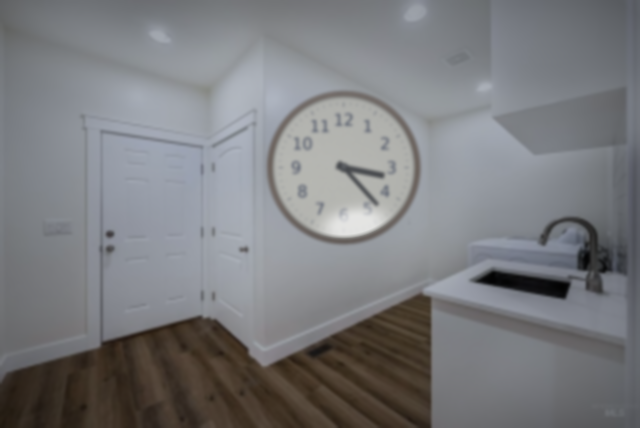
3:23
